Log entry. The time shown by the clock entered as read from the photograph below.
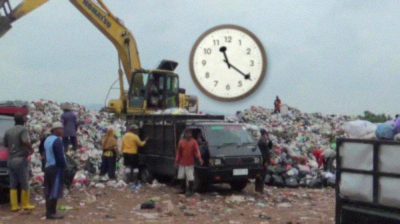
11:21
